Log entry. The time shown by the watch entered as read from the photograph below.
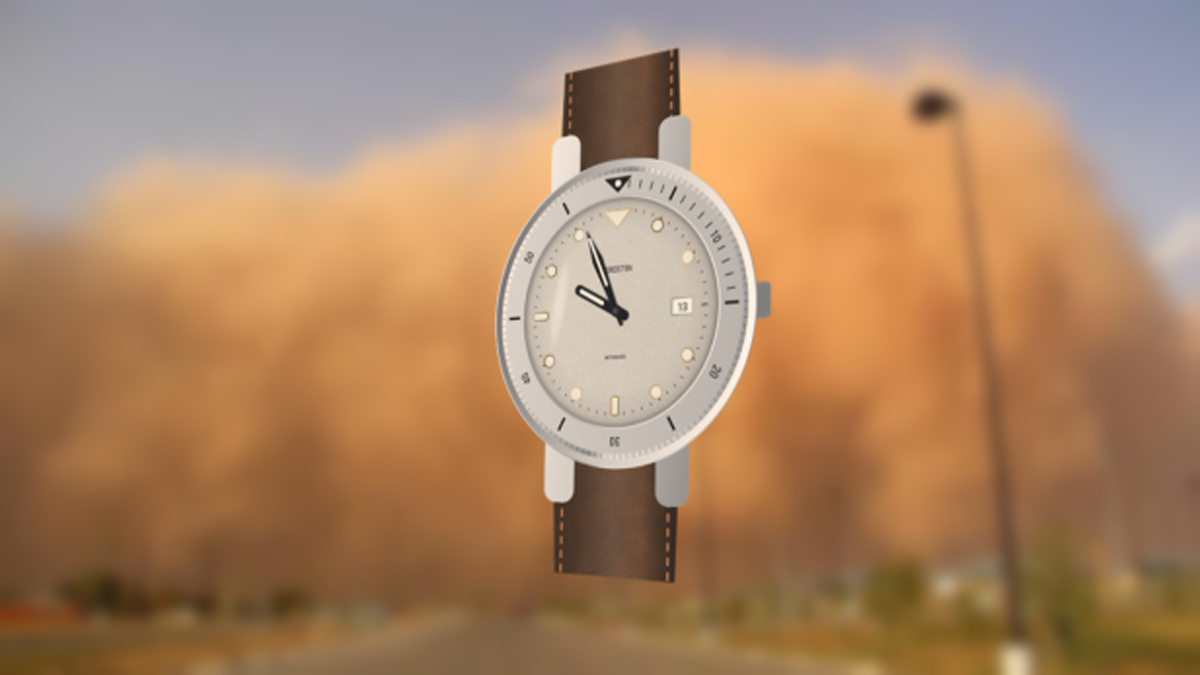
9:56
